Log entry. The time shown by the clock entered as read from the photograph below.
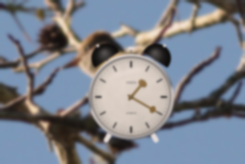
1:20
